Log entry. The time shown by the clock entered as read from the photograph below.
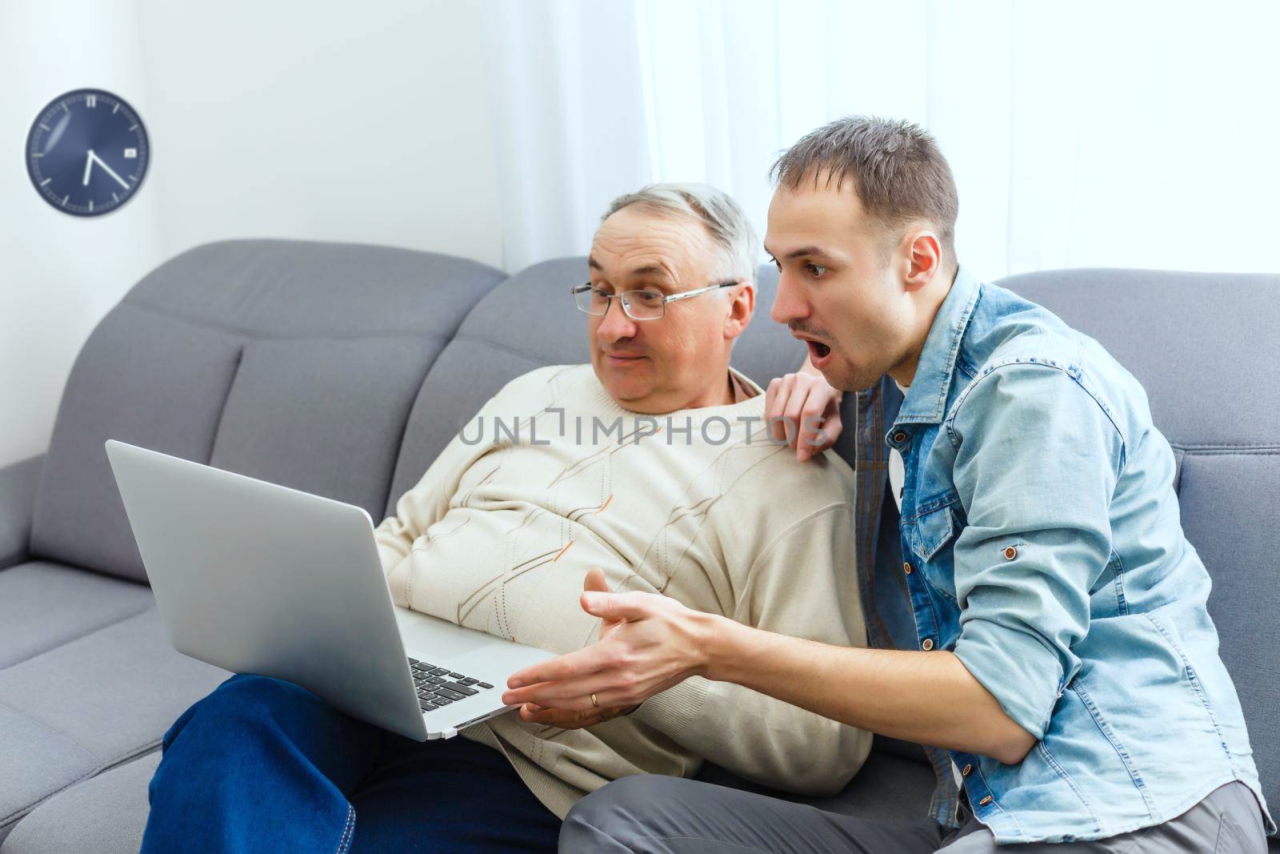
6:22
